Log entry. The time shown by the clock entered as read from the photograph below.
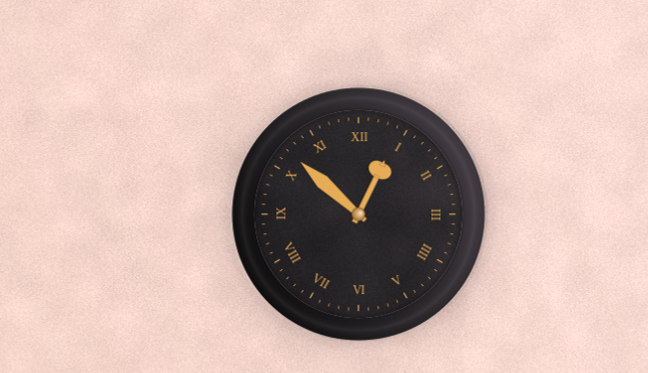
12:52
